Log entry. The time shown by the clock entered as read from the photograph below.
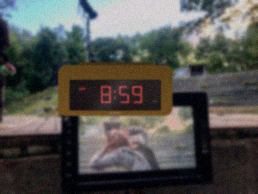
8:59
